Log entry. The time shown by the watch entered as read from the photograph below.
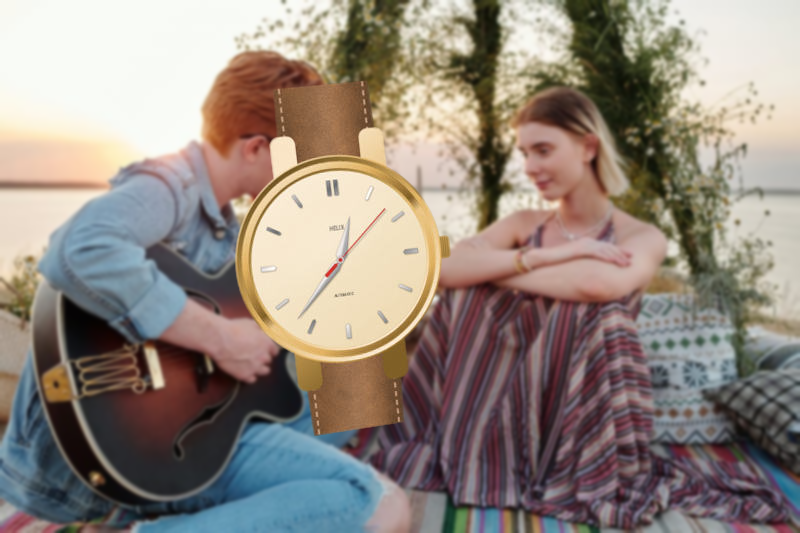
12:37:08
